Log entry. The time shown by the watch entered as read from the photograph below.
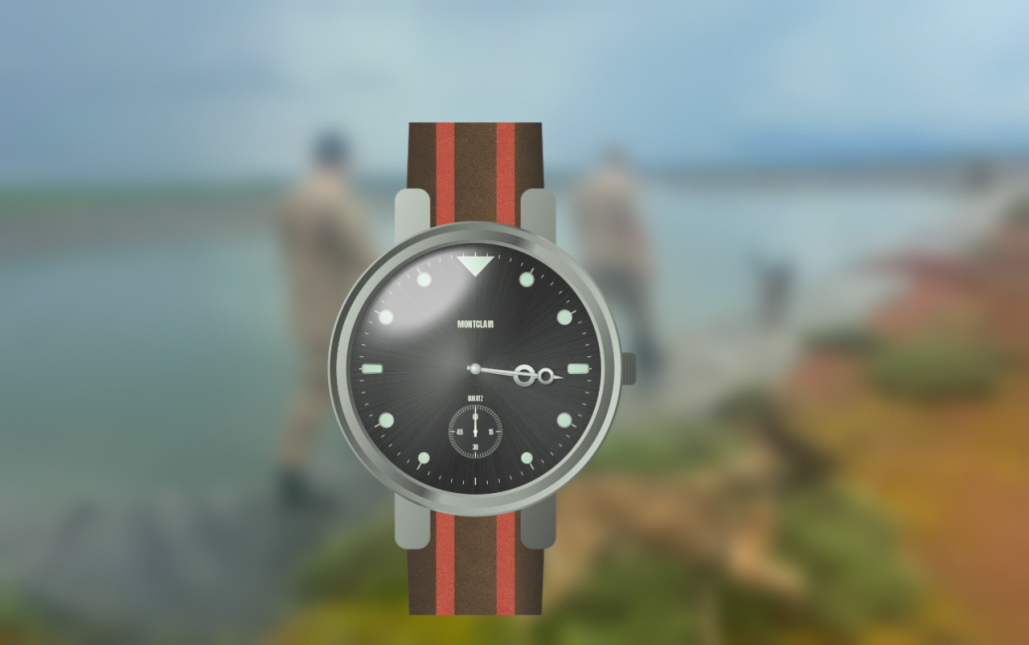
3:16
